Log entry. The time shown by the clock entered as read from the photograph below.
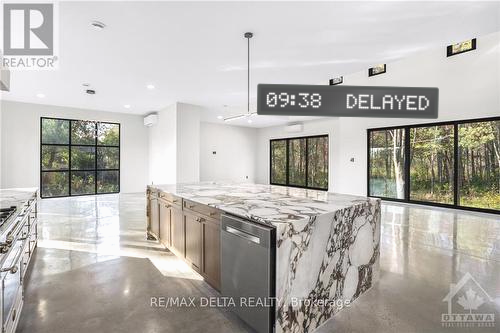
9:38
